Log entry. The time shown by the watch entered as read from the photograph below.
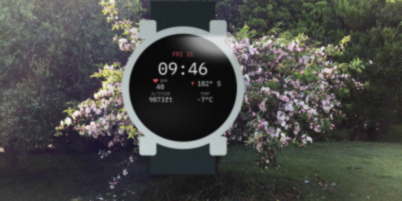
9:46
